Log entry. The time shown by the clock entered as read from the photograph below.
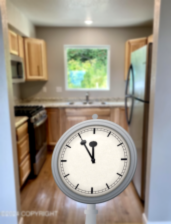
11:55
